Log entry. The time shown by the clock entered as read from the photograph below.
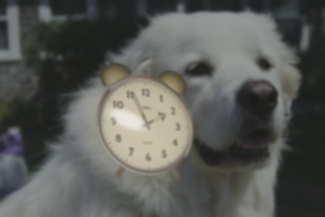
1:56
